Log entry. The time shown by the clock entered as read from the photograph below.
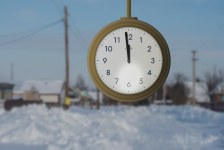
11:59
